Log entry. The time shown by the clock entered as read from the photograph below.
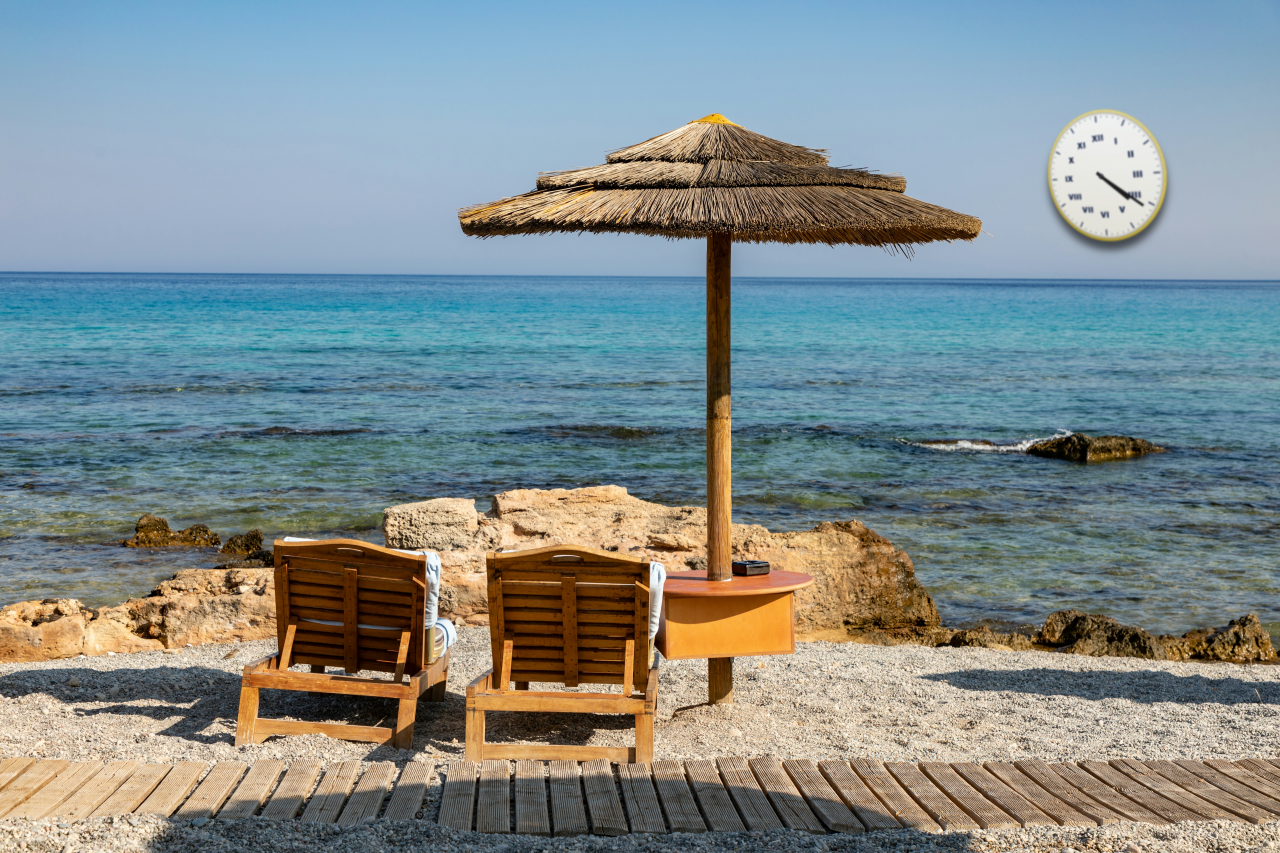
4:21
